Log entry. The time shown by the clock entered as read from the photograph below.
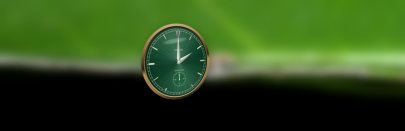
2:00
